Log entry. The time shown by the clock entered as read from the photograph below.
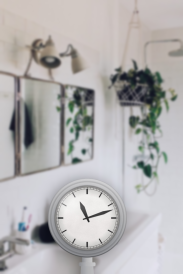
11:12
